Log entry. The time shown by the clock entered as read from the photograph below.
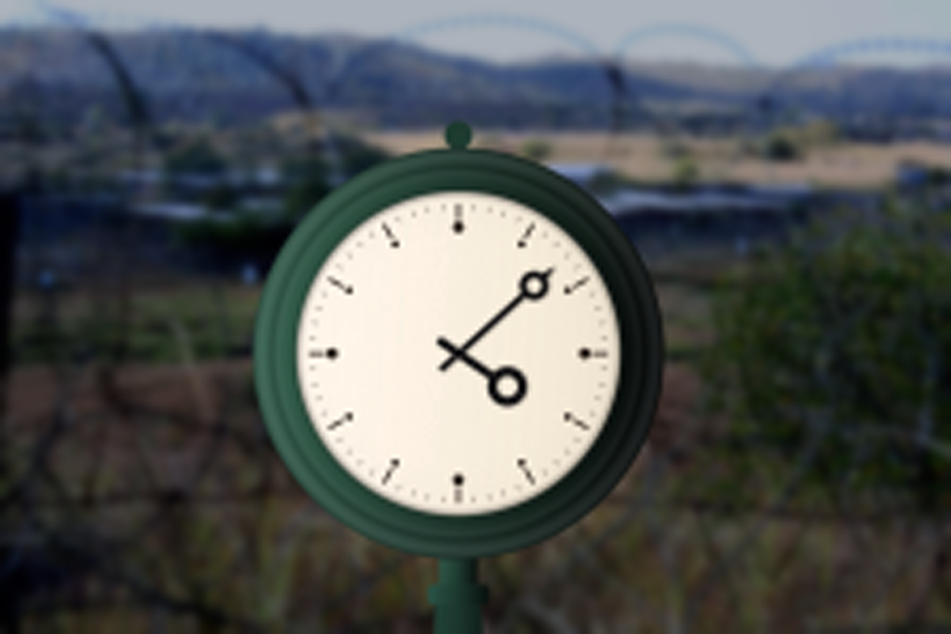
4:08
